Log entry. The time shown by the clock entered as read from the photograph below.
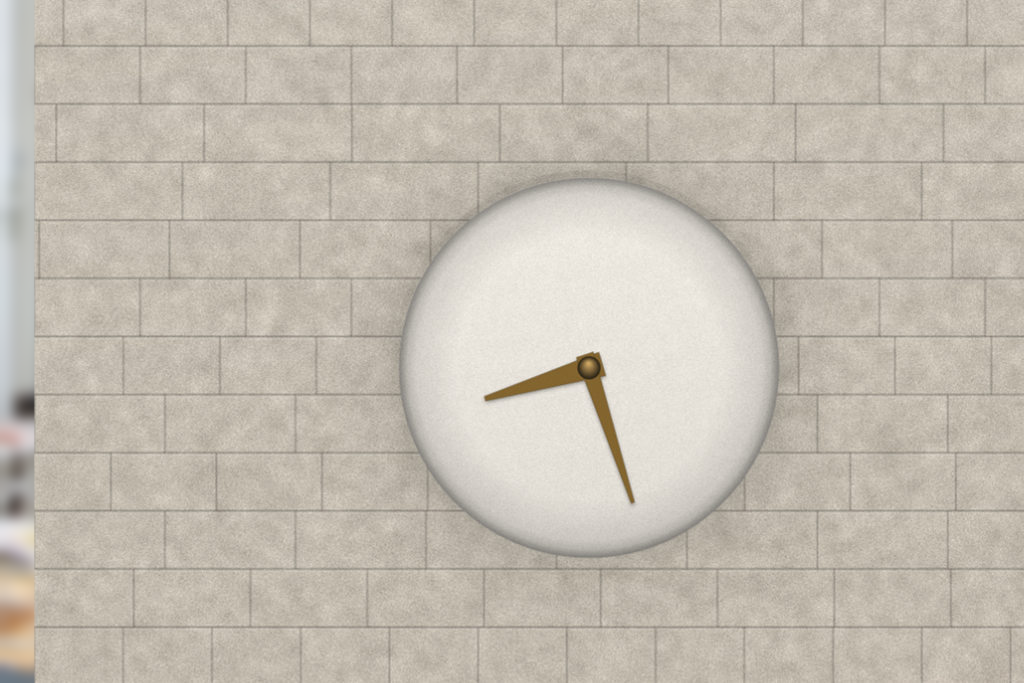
8:27
